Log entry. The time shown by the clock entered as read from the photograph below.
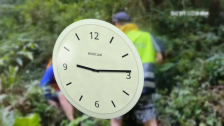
9:14
